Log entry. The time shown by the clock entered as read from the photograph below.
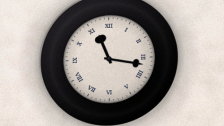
11:17
